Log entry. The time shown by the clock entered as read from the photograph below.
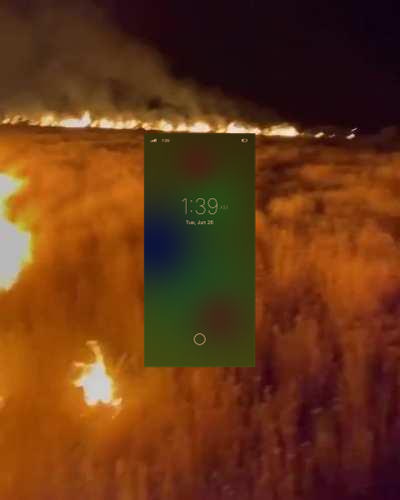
1:39
